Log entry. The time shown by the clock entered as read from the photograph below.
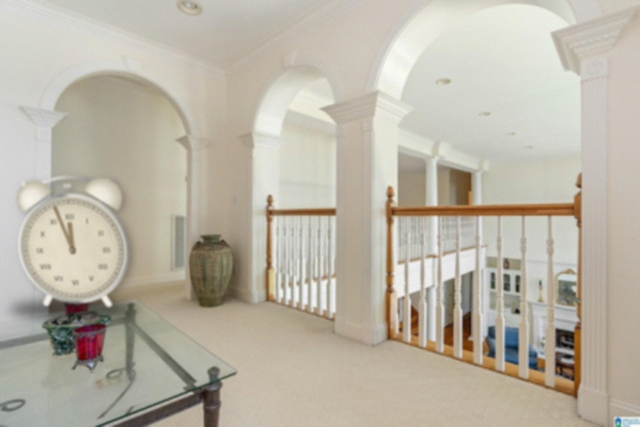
11:57
